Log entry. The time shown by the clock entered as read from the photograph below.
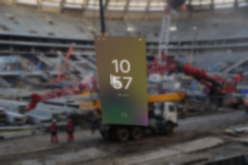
10:57
